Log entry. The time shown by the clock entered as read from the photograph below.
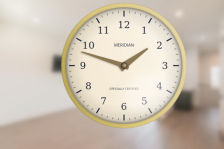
1:48
